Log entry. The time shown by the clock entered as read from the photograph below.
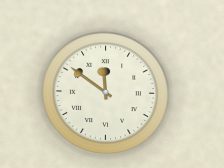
11:51
